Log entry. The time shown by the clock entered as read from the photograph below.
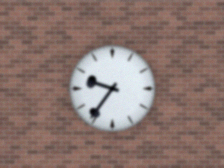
9:36
